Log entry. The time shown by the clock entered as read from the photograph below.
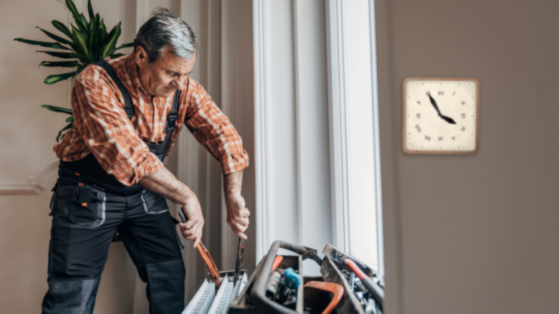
3:55
